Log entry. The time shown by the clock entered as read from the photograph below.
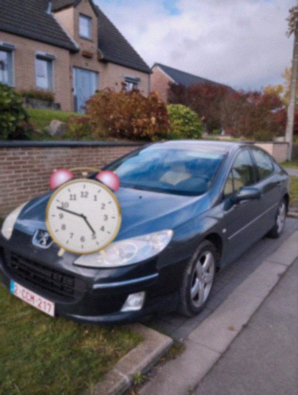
4:48
